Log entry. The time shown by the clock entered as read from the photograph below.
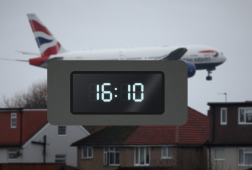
16:10
